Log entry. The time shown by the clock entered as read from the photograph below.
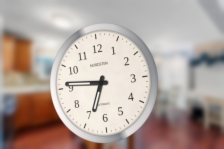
6:46
